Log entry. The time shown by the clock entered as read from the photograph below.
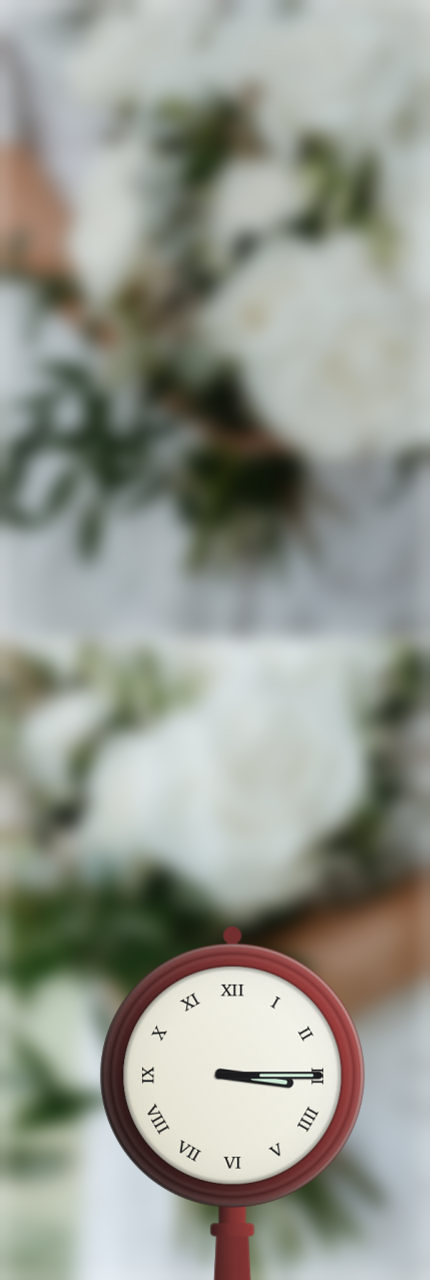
3:15
